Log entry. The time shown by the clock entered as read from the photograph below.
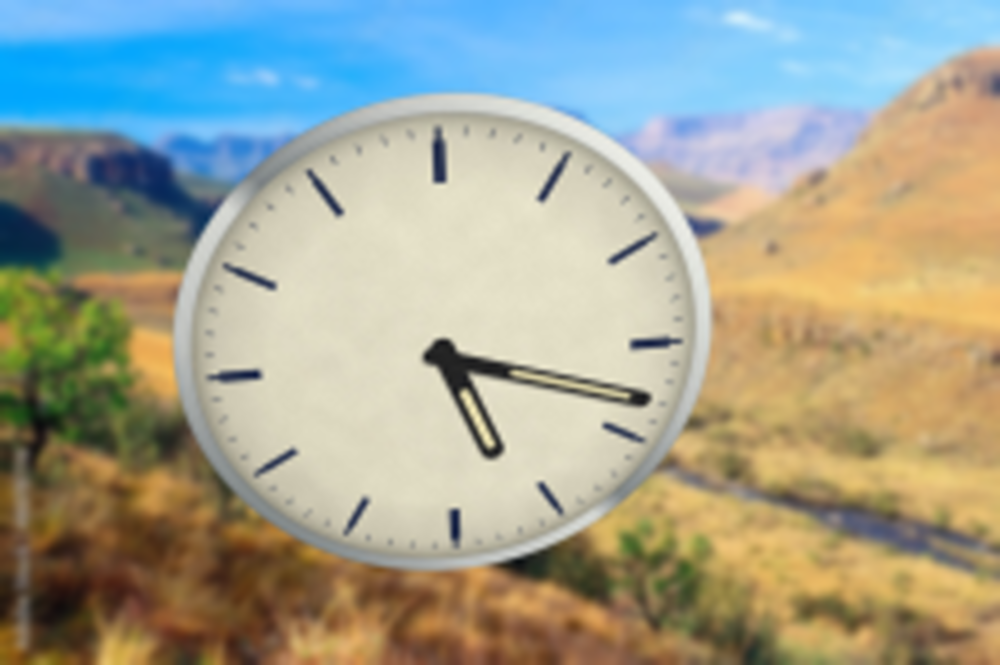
5:18
